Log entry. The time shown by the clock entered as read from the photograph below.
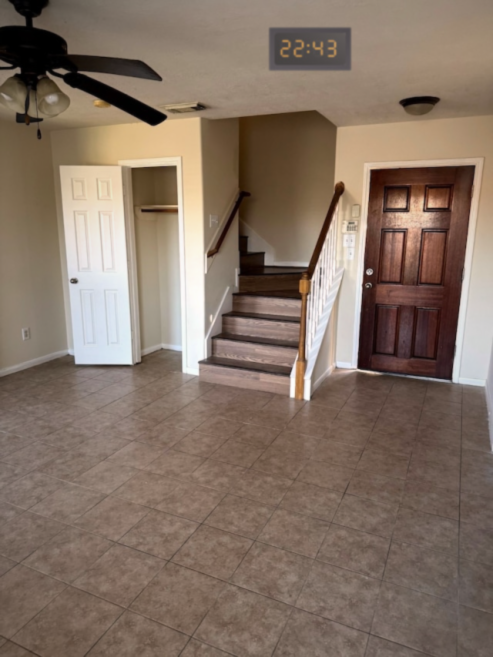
22:43
